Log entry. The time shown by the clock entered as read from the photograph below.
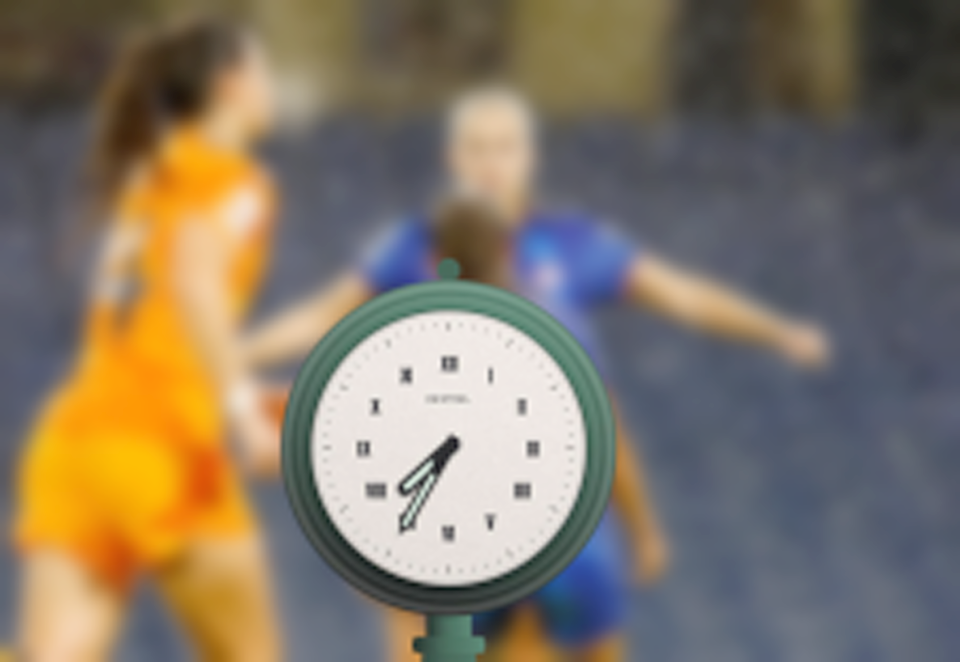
7:35
